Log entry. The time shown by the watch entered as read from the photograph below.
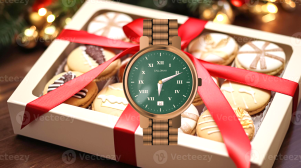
6:11
